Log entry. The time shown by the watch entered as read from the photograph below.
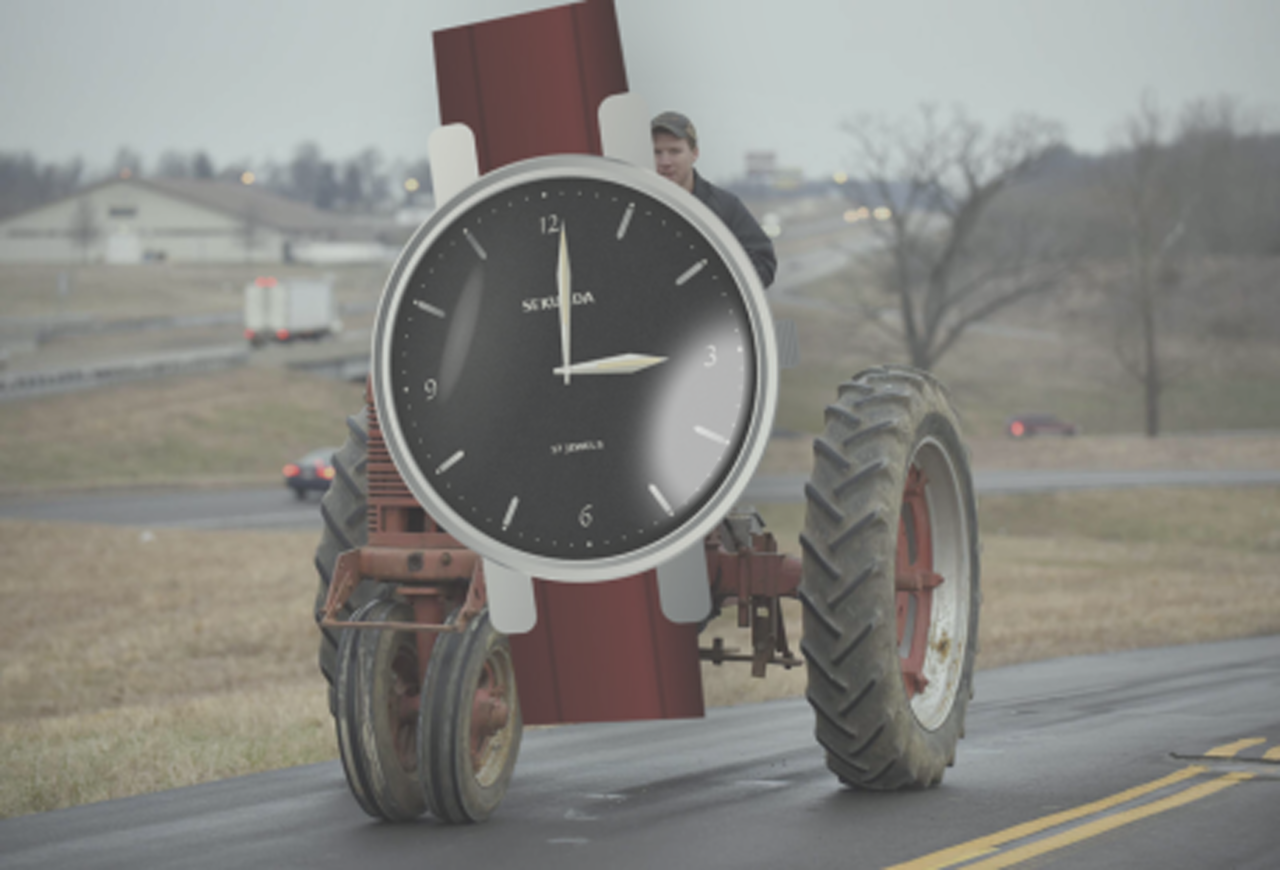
3:01
